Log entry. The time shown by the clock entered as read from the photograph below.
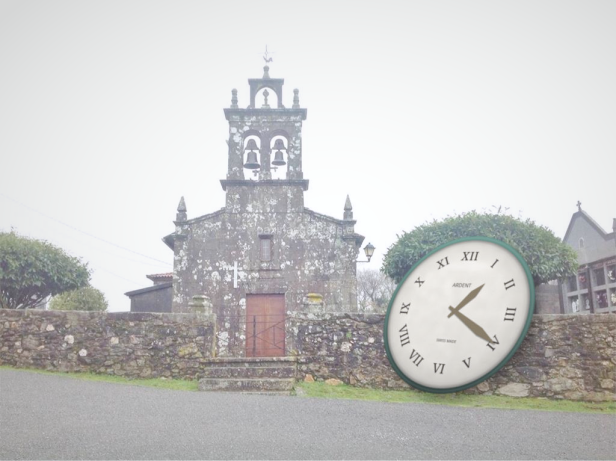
1:20
